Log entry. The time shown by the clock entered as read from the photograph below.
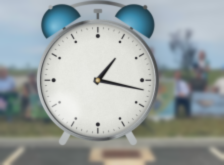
1:17
